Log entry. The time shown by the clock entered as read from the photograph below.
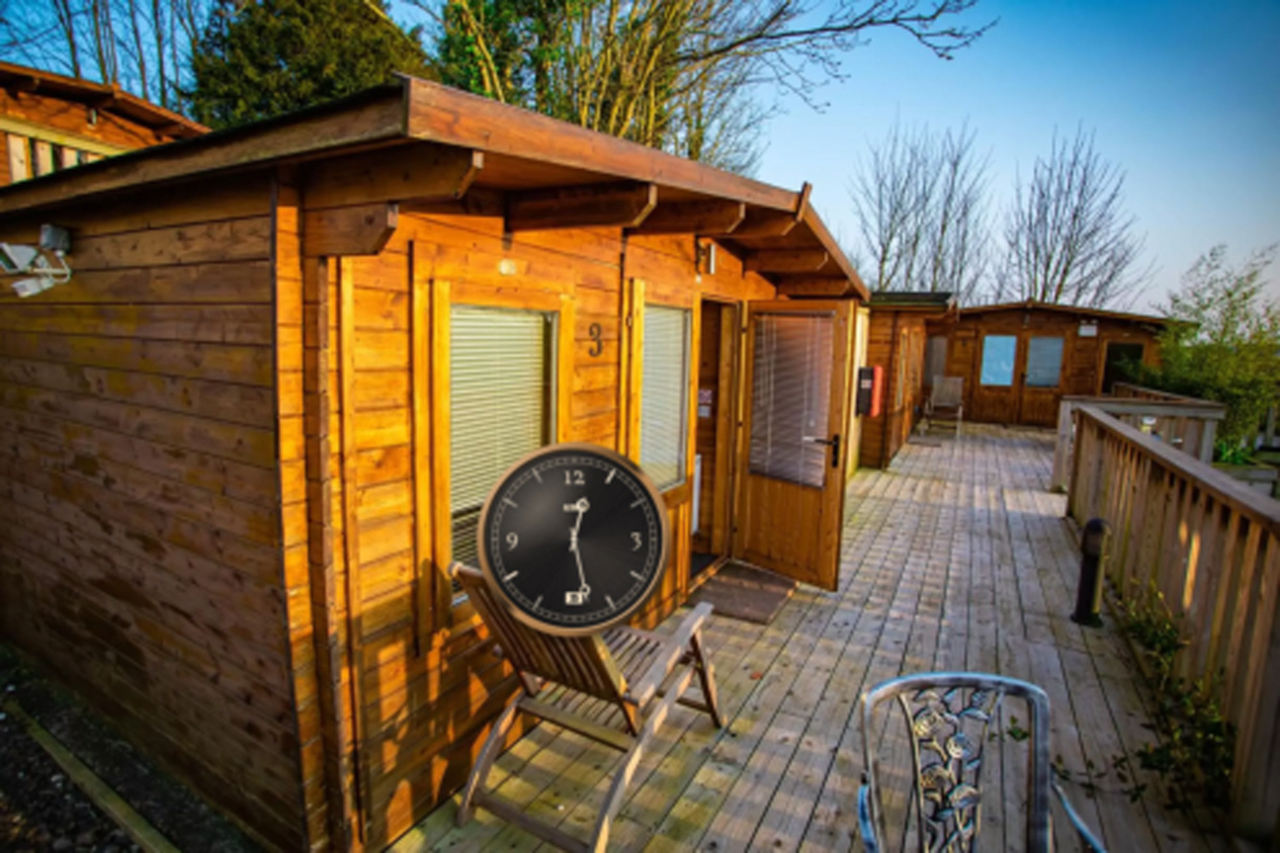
12:28
